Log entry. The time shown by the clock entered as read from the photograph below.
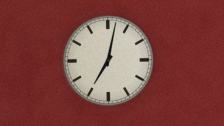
7:02
